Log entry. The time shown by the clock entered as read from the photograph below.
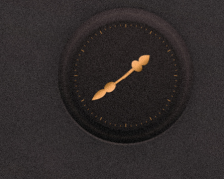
1:39
